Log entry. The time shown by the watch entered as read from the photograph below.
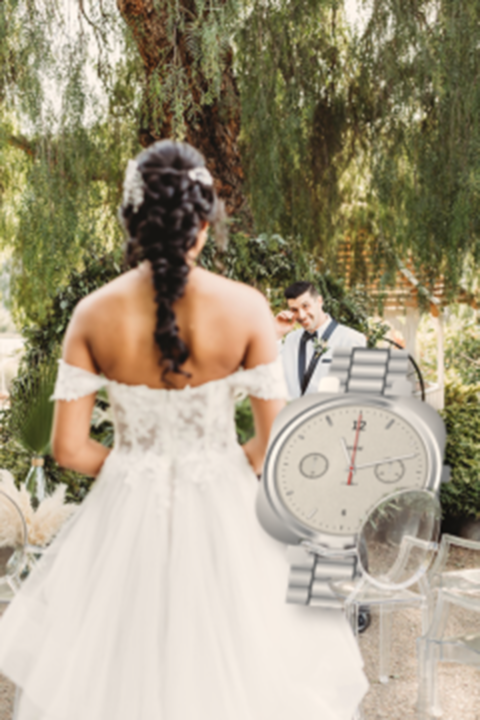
11:12
